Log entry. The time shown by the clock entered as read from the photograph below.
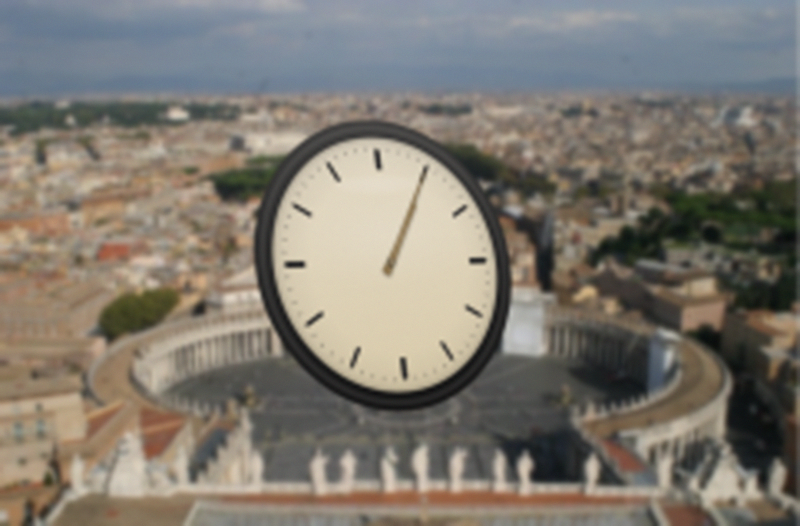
1:05
